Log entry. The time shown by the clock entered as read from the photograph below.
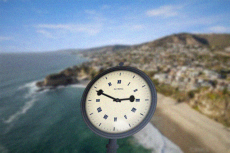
2:49
